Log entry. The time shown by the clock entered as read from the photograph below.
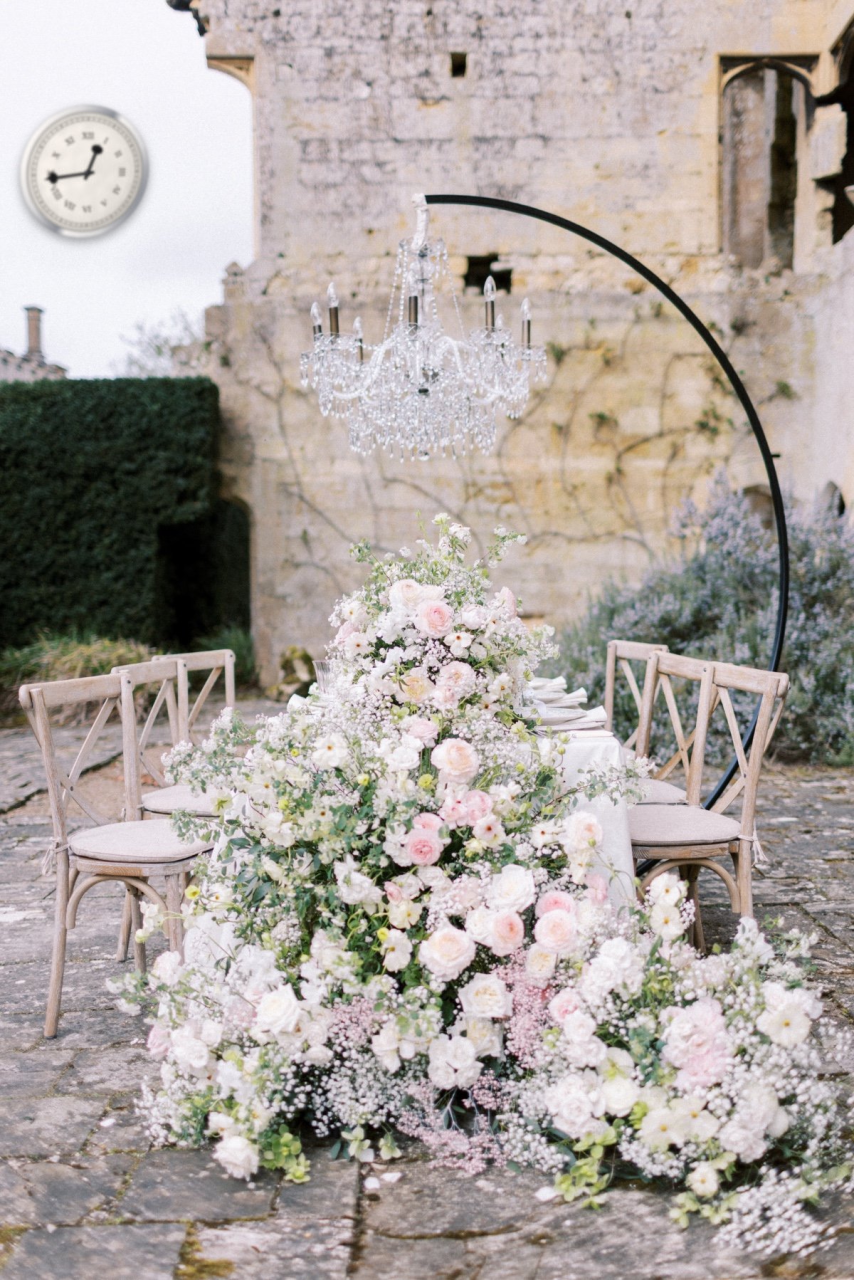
12:44
